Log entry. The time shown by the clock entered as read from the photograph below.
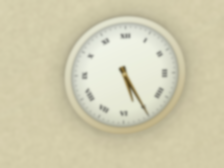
5:25
